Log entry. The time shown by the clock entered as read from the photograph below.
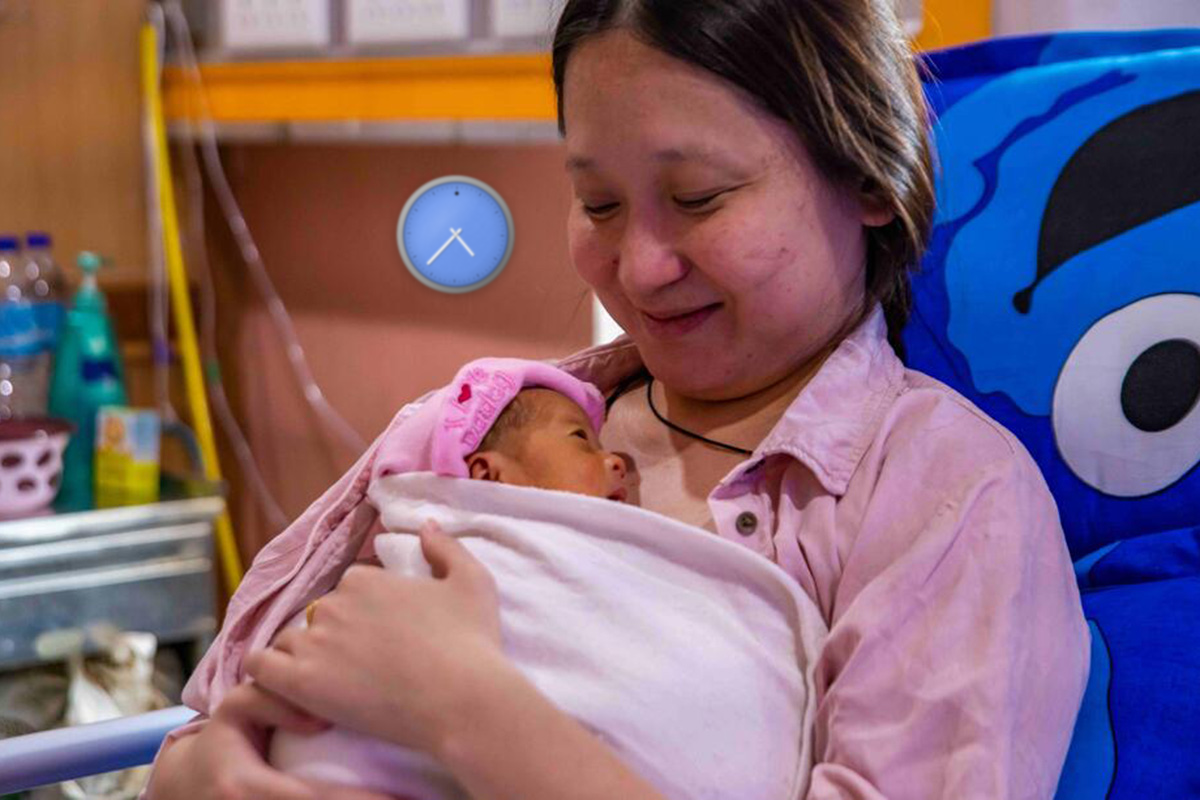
4:37
